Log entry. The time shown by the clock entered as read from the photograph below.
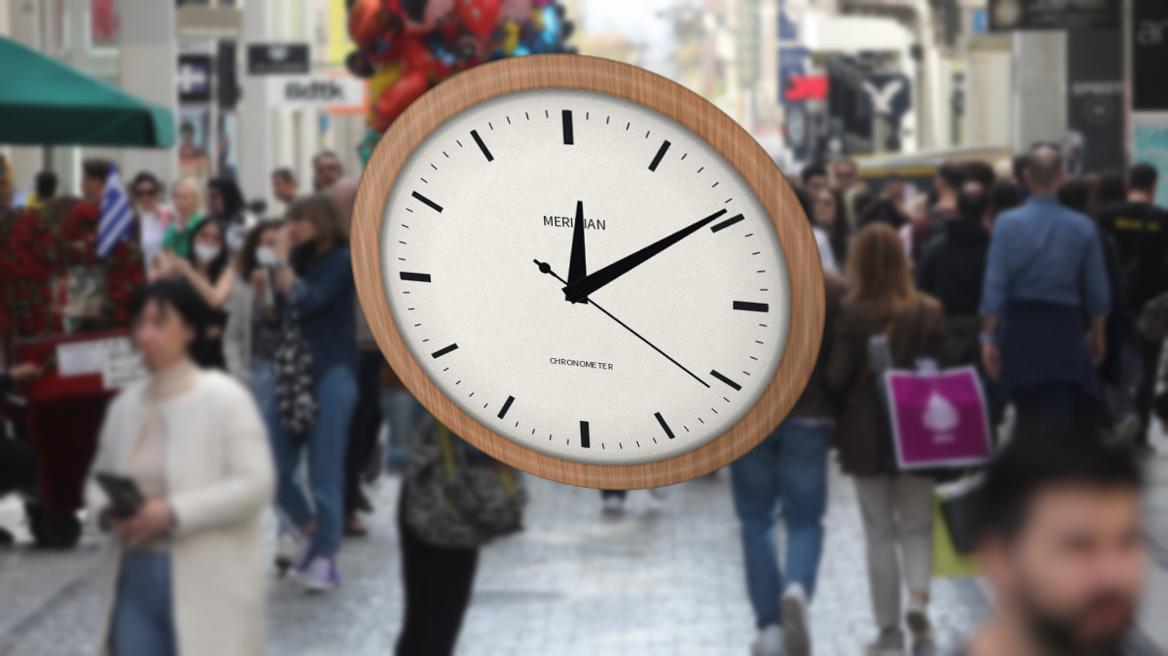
12:09:21
